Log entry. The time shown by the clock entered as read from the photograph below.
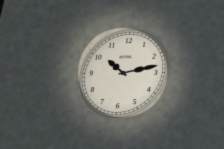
10:13
